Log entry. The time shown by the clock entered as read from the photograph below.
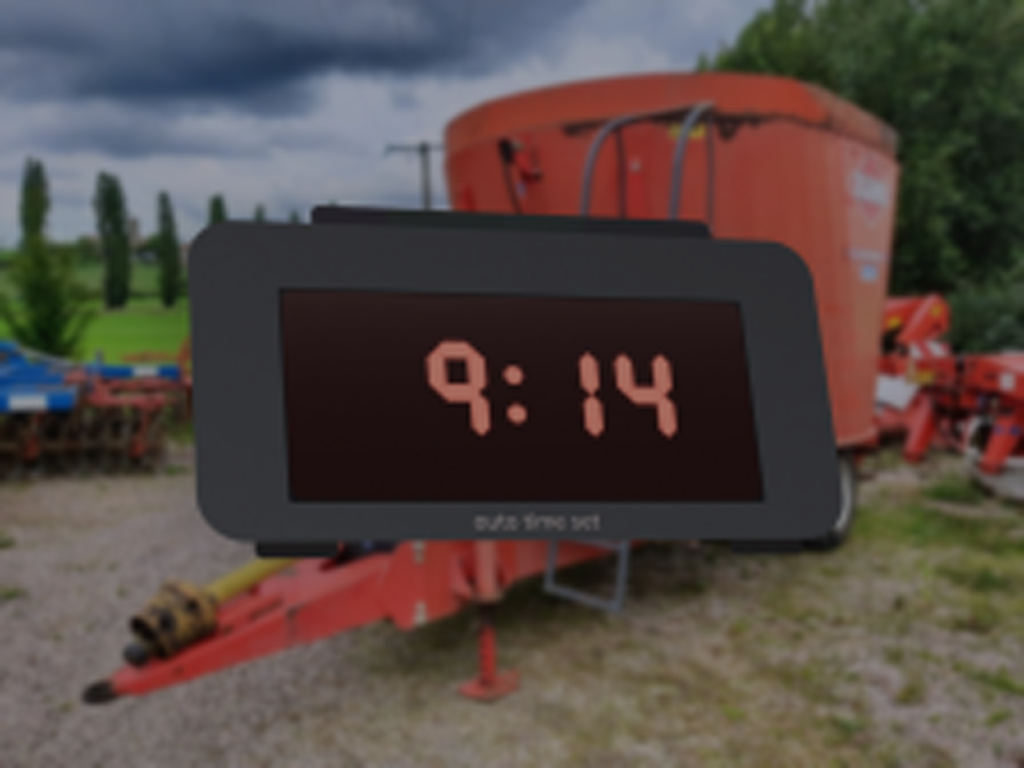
9:14
